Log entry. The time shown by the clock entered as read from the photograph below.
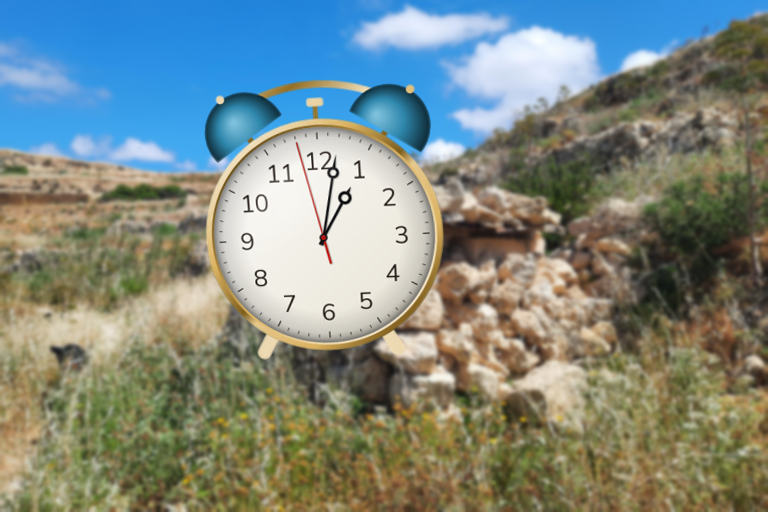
1:01:58
